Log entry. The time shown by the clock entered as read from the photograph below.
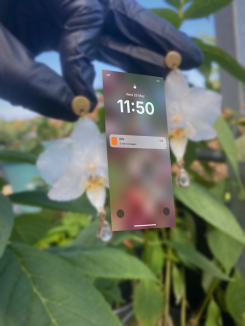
11:50
